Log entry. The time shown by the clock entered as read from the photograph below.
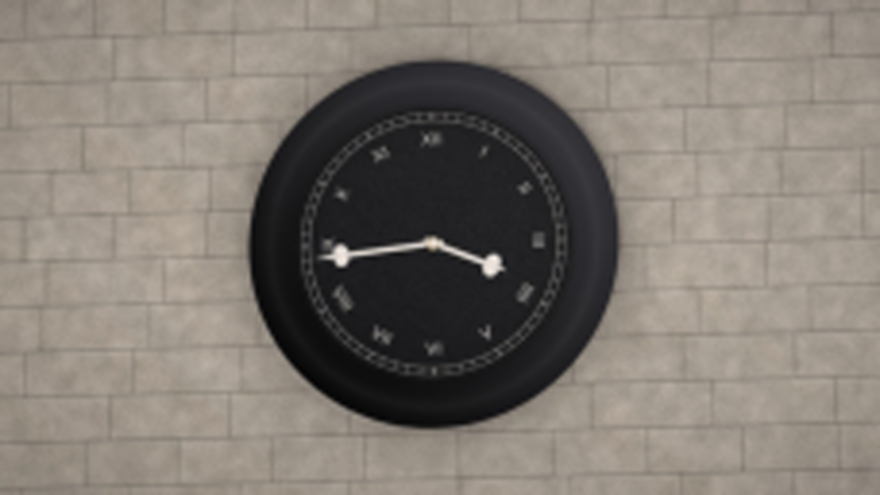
3:44
